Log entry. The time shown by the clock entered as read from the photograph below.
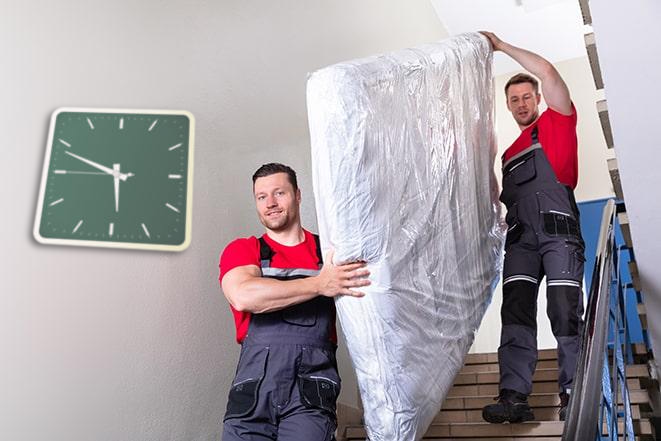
5:48:45
